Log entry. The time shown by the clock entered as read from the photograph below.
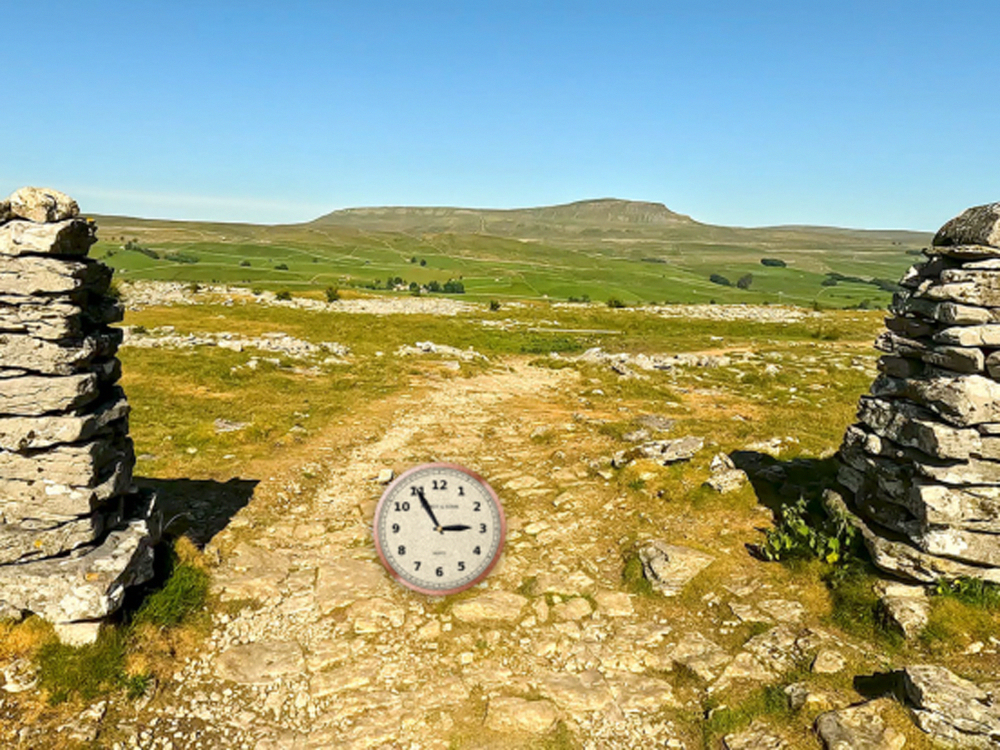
2:55
